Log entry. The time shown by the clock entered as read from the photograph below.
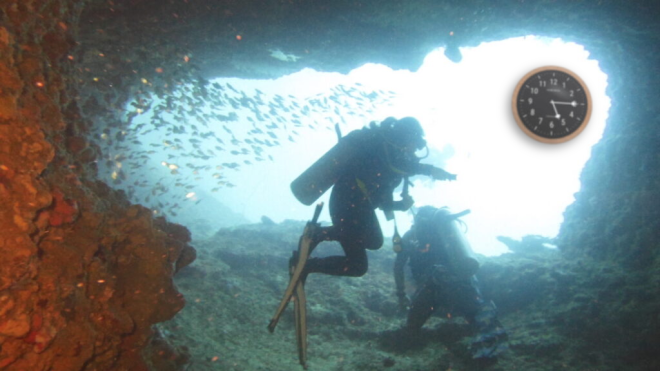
5:15
